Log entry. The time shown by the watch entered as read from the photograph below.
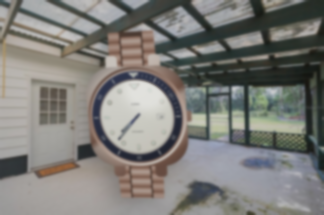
7:37
